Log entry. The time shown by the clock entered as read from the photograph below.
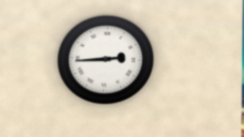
2:44
